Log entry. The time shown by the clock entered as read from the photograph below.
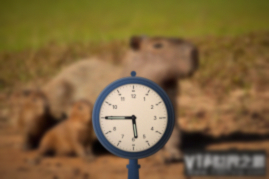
5:45
